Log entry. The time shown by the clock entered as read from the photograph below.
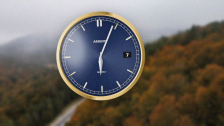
6:04
